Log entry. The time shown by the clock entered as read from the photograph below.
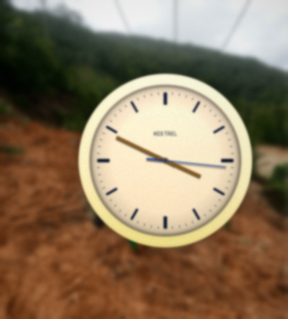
3:49:16
